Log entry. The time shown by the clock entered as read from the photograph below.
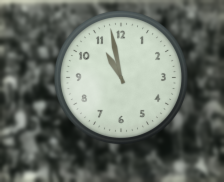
10:58
